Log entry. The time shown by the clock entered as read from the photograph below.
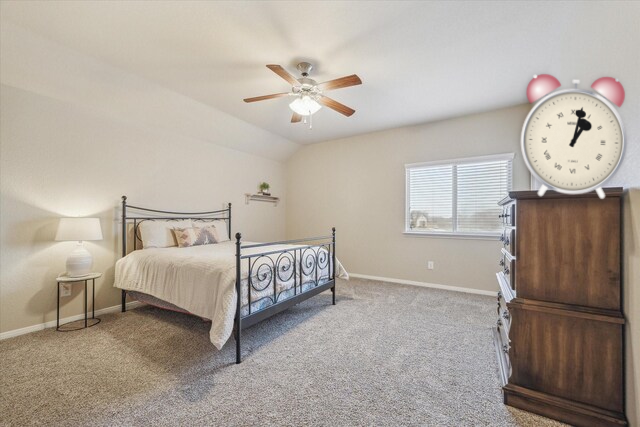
1:02
